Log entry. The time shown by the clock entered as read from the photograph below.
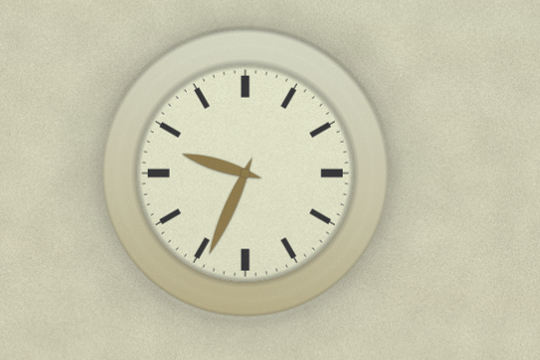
9:34
